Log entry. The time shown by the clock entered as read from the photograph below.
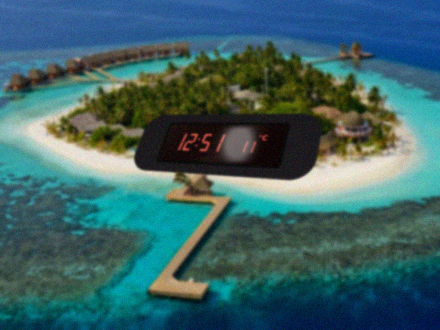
12:51
